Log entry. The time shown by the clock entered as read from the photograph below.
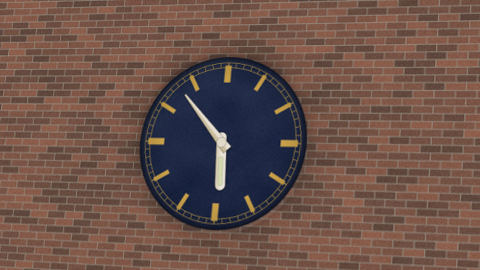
5:53
